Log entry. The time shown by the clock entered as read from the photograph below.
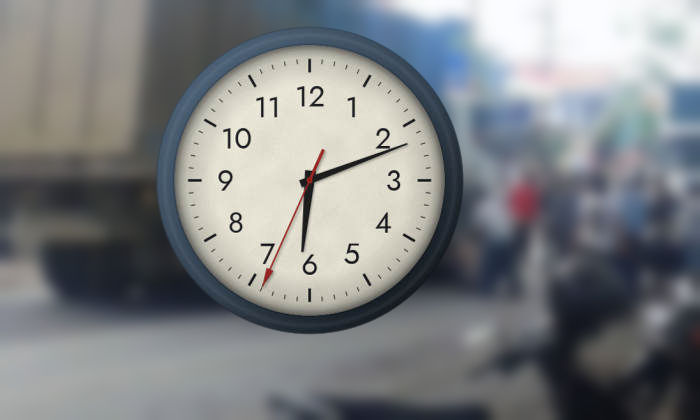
6:11:34
